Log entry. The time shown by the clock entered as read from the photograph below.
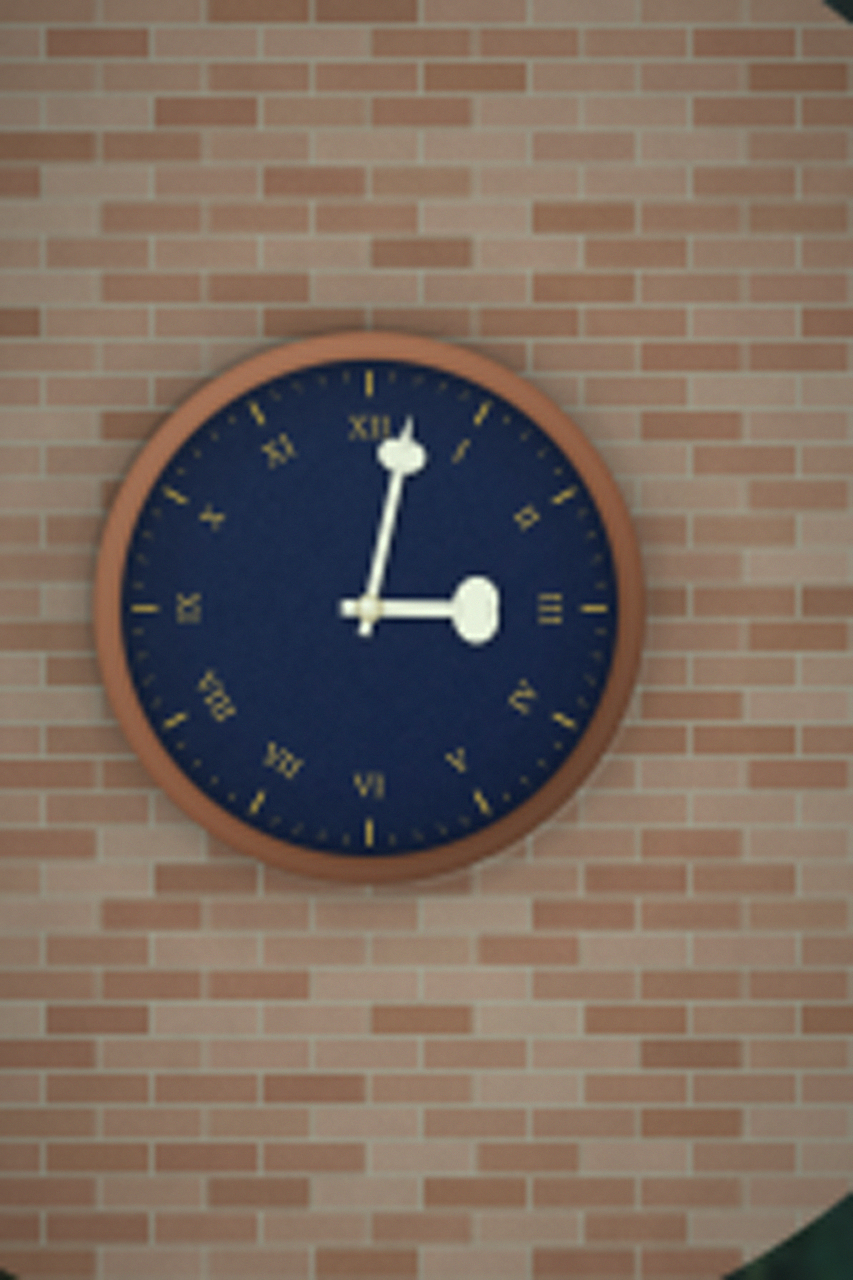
3:02
